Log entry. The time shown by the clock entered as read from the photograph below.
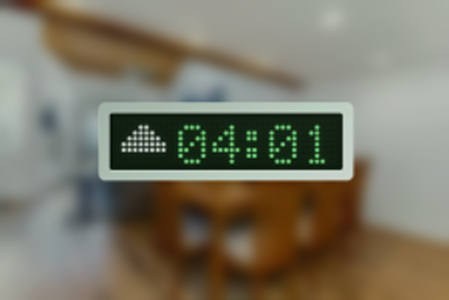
4:01
